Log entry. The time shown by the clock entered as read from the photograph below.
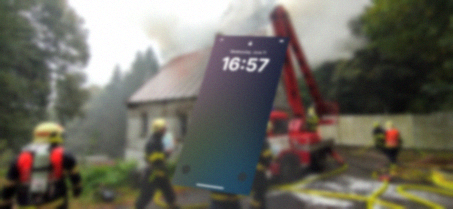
16:57
